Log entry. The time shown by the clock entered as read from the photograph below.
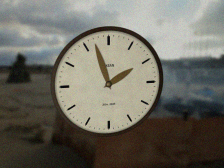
1:57
